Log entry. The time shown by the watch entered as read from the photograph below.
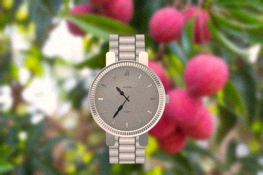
10:36
